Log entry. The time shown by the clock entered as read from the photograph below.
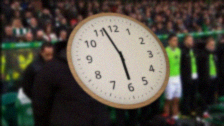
5:57
